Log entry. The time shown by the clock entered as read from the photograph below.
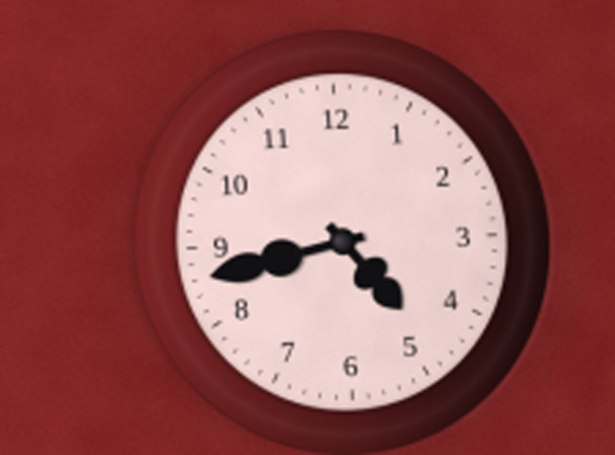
4:43
